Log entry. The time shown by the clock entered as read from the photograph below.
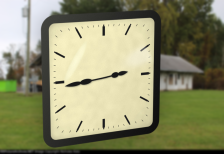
2:44
